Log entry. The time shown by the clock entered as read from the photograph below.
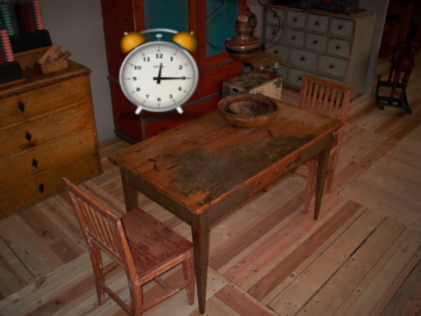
12:15
